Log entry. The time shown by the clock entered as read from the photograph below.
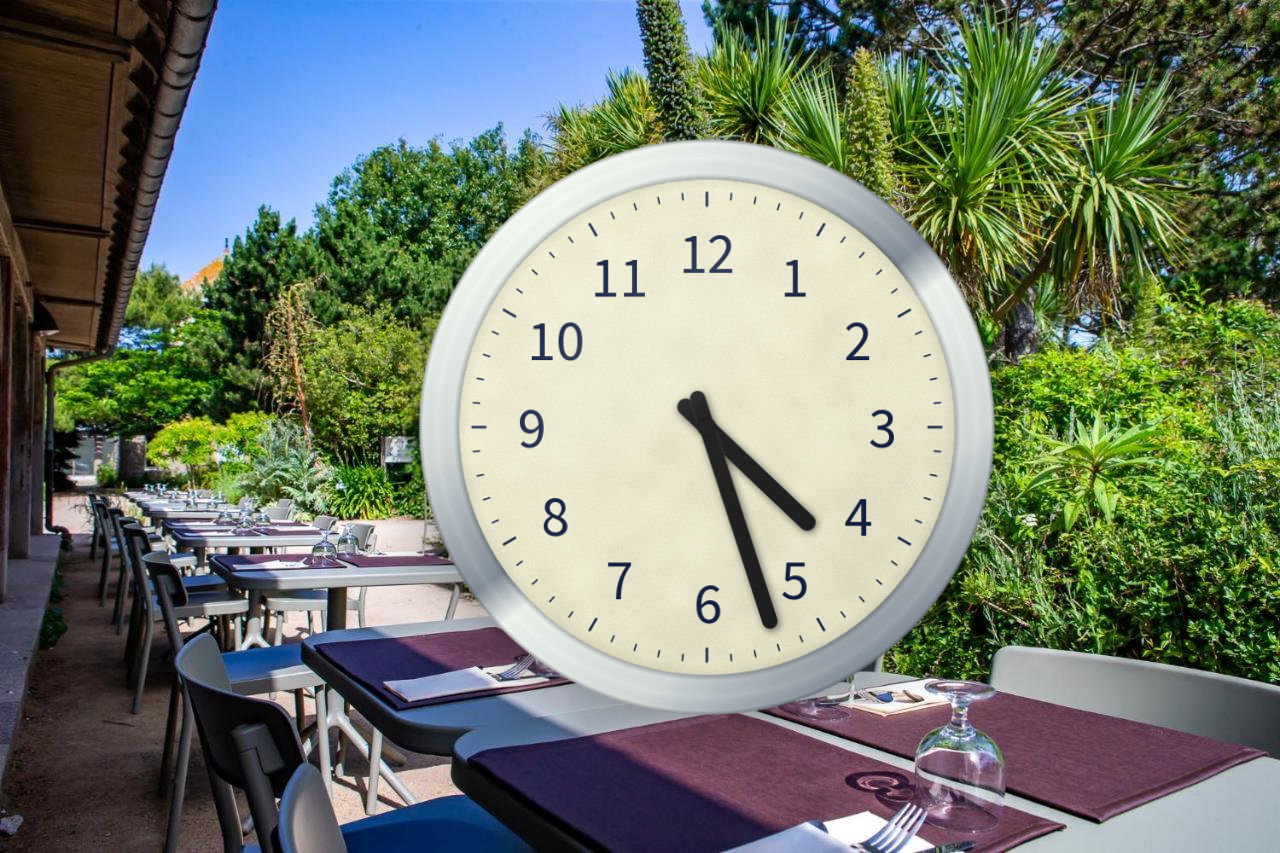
4:27
